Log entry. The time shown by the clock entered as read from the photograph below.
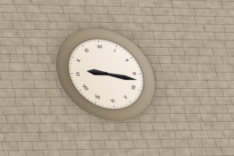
9:17
